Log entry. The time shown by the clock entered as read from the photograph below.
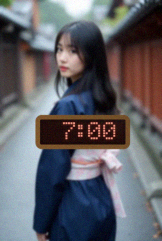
7:00
